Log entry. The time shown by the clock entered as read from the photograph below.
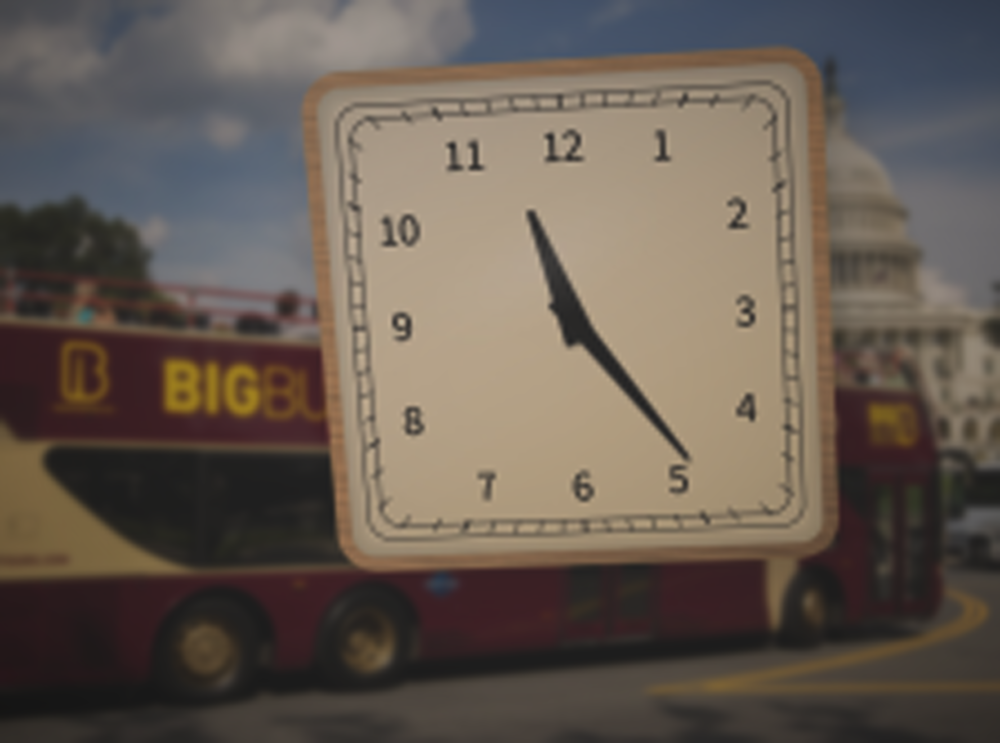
11:24
